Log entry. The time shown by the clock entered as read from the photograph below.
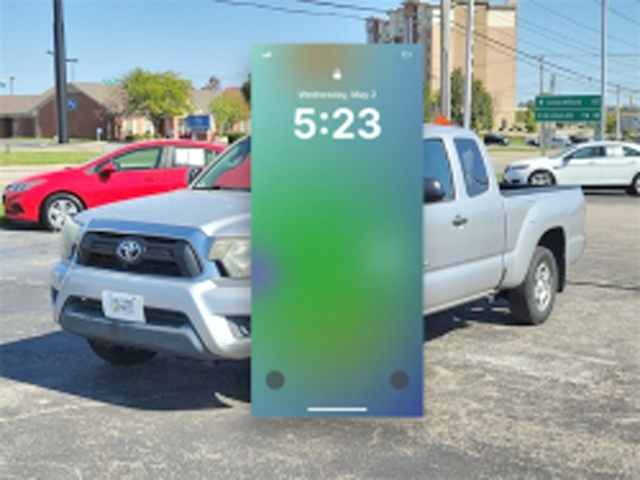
5:23
